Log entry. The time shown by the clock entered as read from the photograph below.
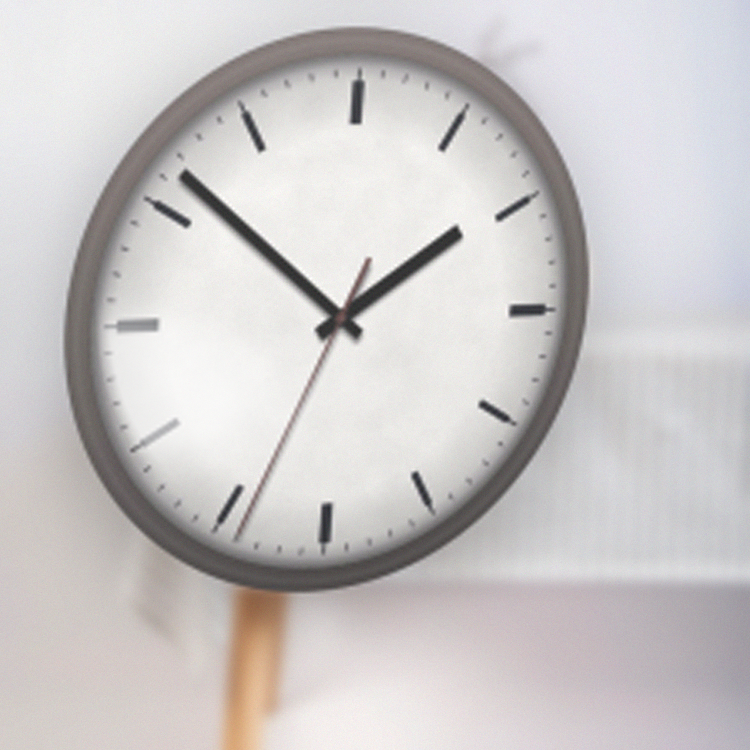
1:51:34
